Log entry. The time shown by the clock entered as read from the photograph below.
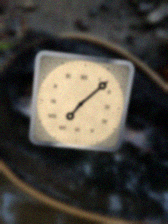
7:07
